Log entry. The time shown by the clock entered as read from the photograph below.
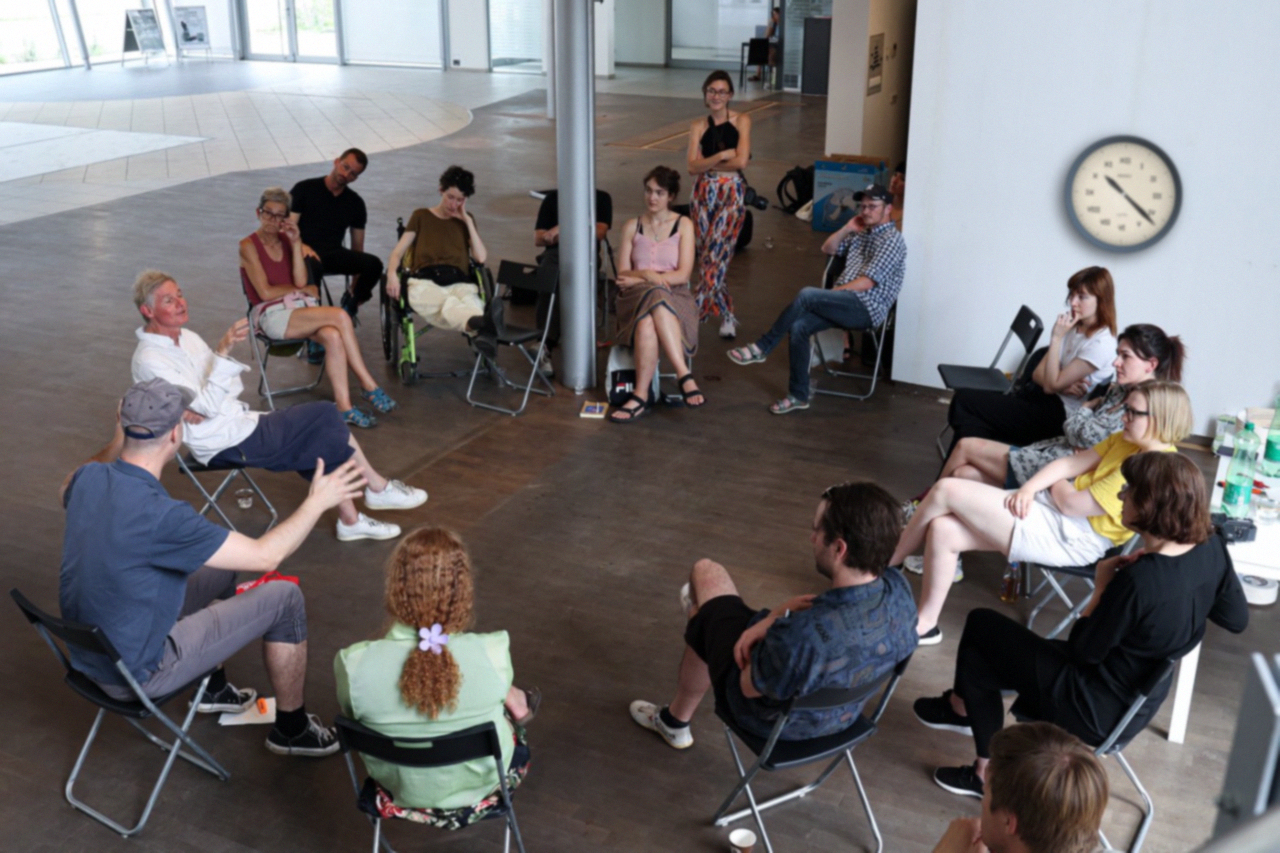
10:22
